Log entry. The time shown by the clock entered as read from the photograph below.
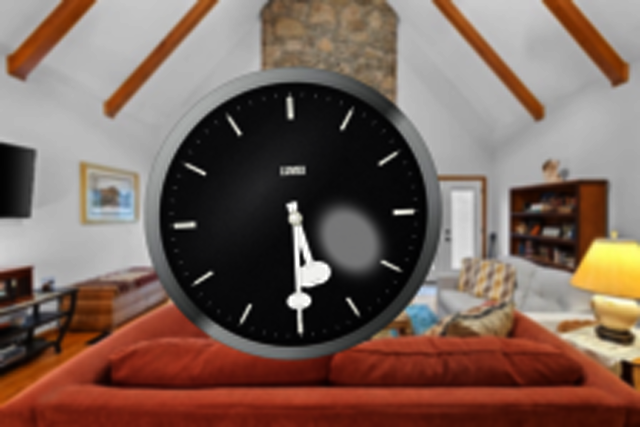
5:30
